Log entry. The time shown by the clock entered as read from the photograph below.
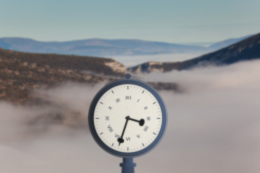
3:33
